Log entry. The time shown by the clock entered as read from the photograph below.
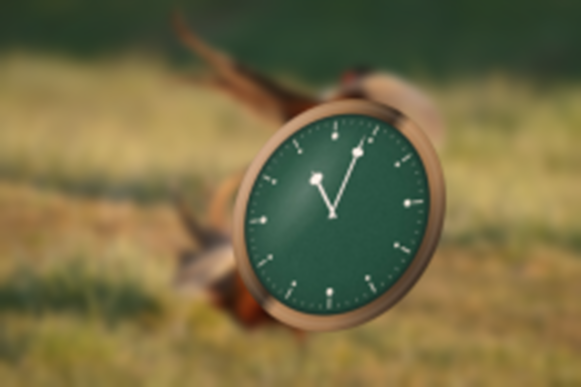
11:04
